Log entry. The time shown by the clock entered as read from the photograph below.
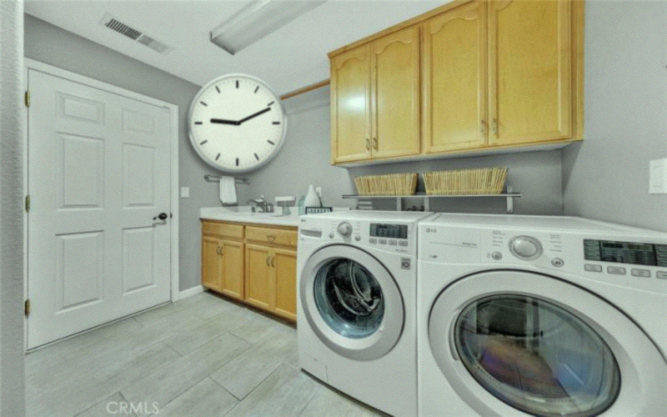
9:11
